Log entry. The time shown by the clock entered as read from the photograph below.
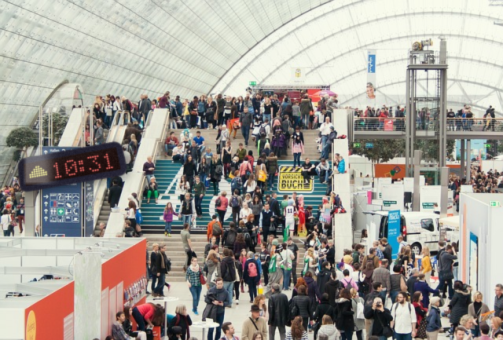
10:31
